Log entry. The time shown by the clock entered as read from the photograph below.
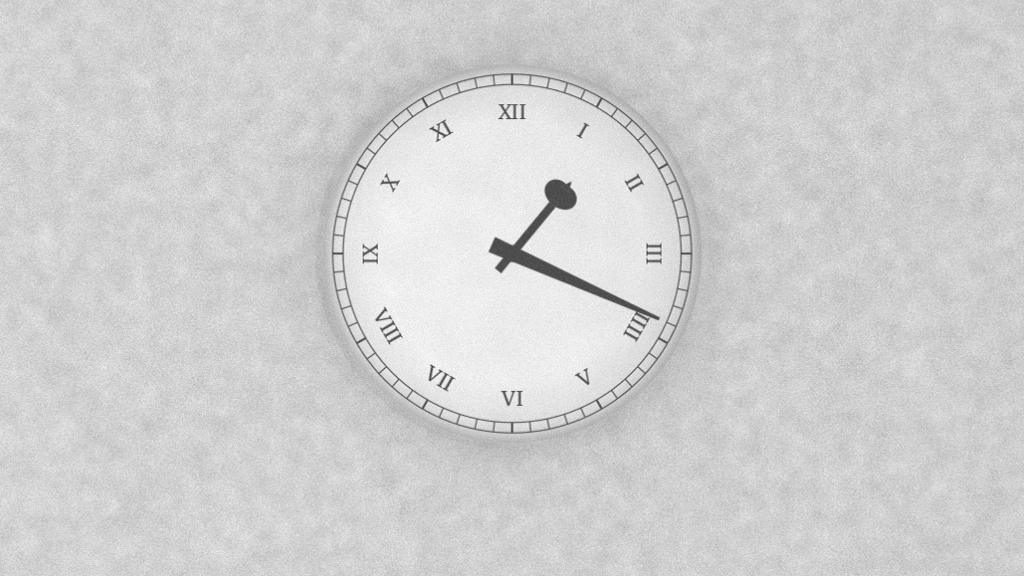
1:19
